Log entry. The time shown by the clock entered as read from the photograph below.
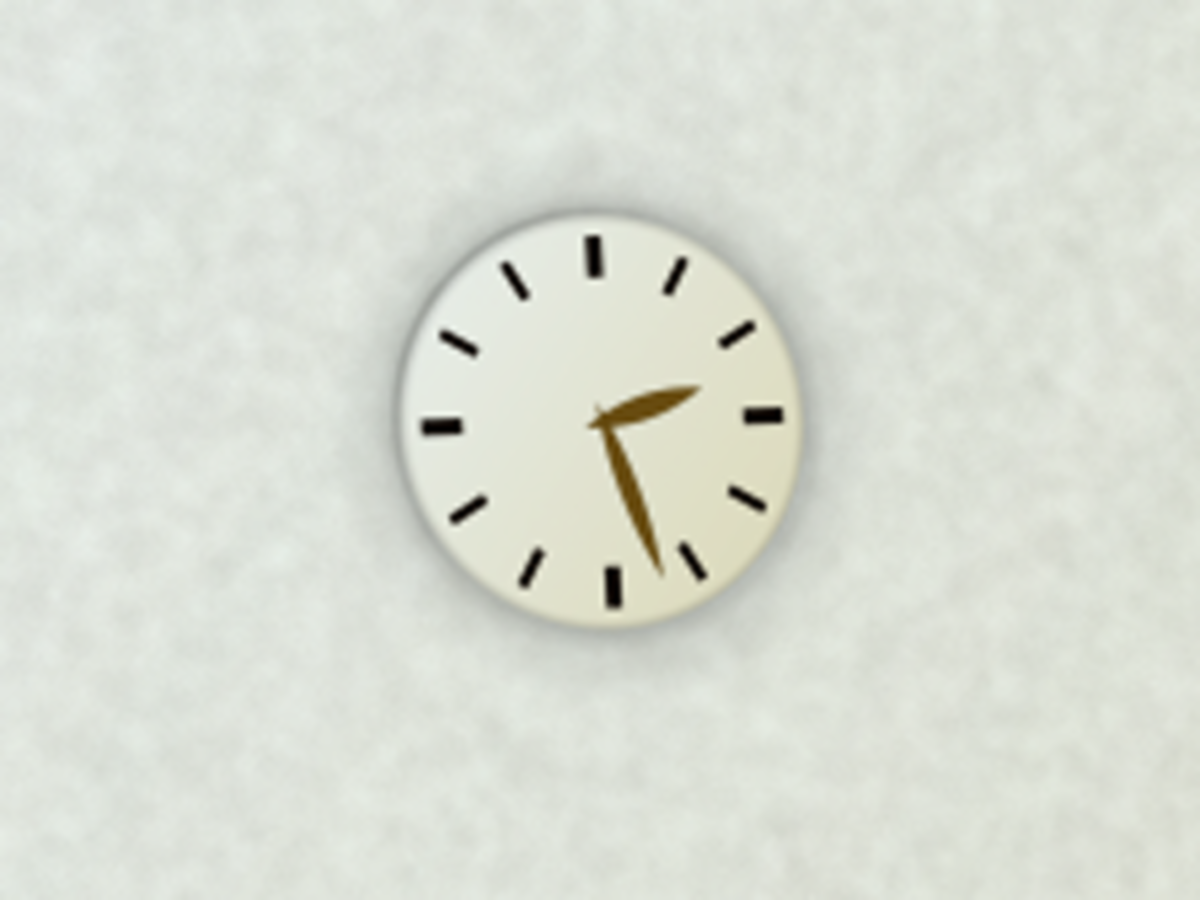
2:27
